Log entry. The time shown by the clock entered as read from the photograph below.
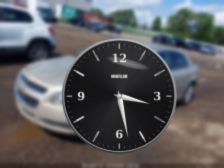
3:28
